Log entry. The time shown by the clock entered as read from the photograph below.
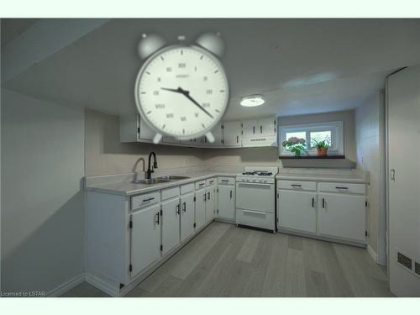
9:22
